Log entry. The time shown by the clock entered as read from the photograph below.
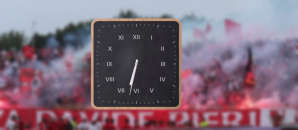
6:32
